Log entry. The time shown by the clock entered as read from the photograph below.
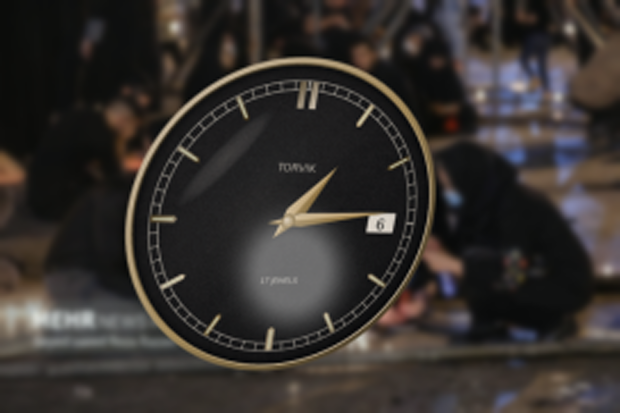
1:14
